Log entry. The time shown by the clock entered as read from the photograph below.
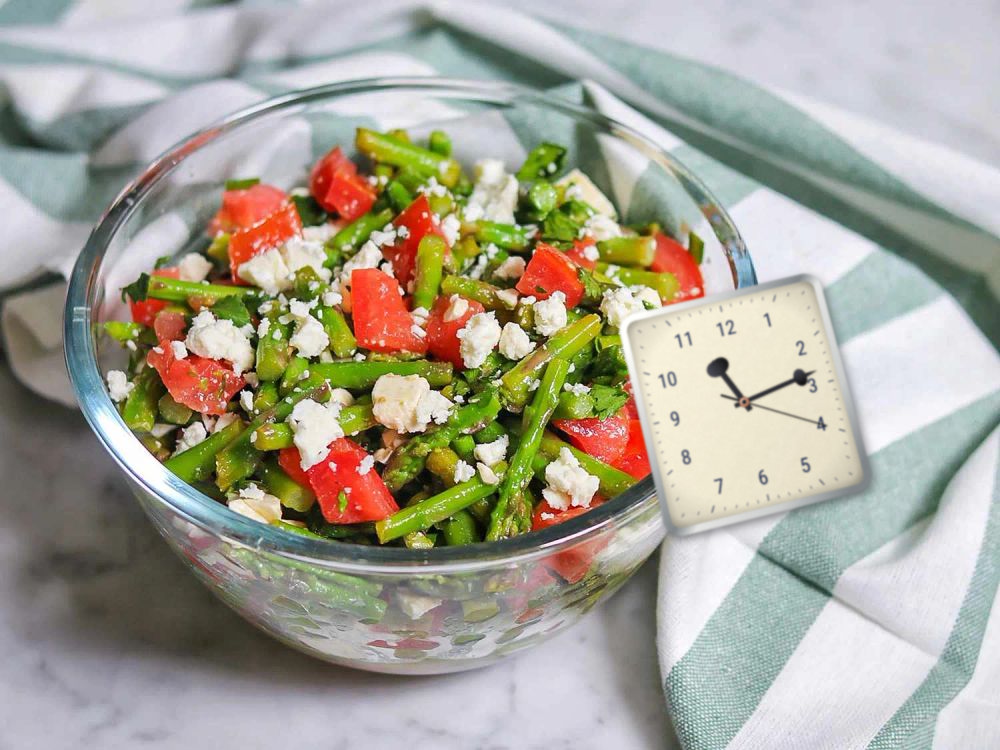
11:13:20
